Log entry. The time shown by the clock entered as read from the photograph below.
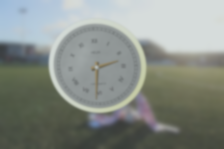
2:31
